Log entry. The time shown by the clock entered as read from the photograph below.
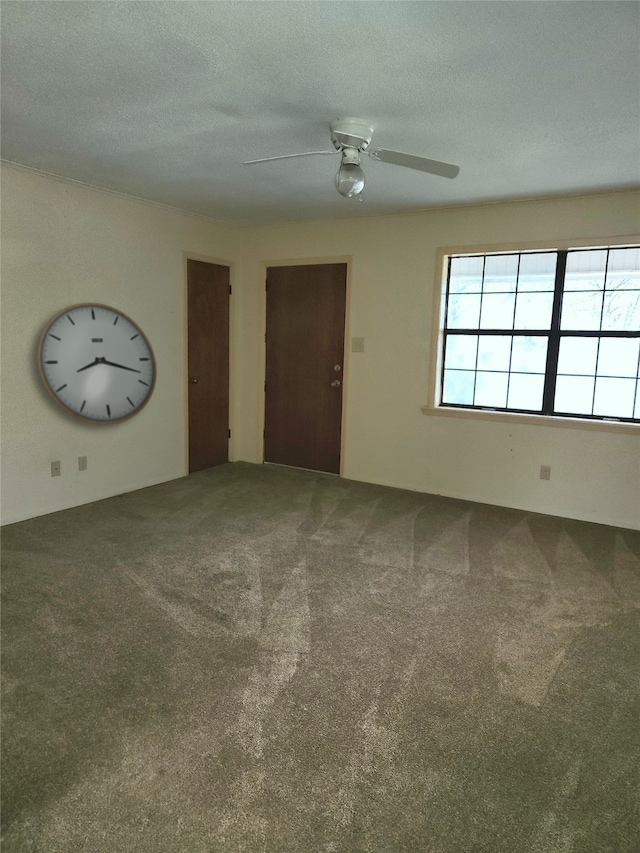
8:18
